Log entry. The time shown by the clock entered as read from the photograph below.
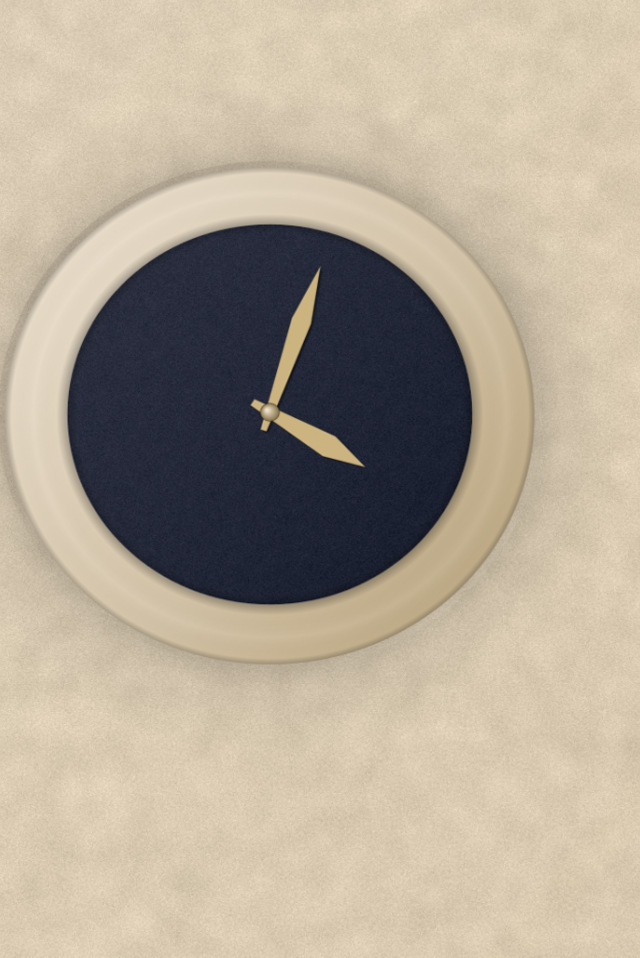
4:03
